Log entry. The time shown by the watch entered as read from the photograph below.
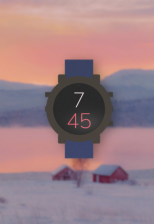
7:45
